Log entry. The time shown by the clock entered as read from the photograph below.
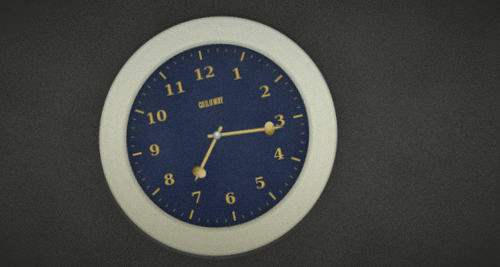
7:16
